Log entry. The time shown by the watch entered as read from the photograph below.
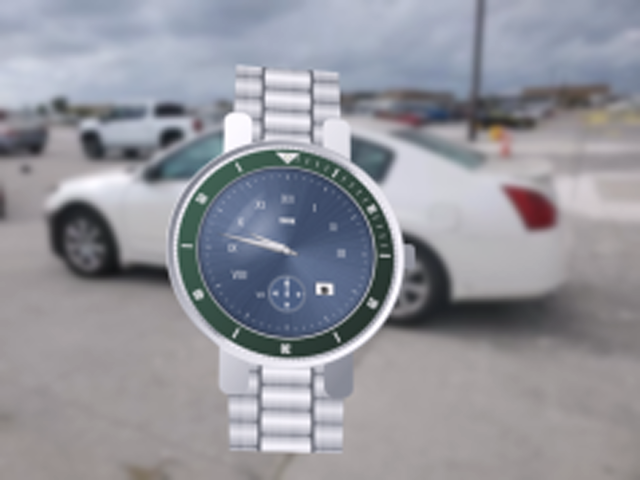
9:47
